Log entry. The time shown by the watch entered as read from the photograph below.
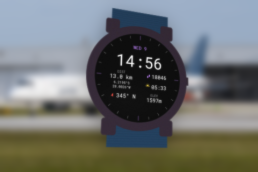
14:56
